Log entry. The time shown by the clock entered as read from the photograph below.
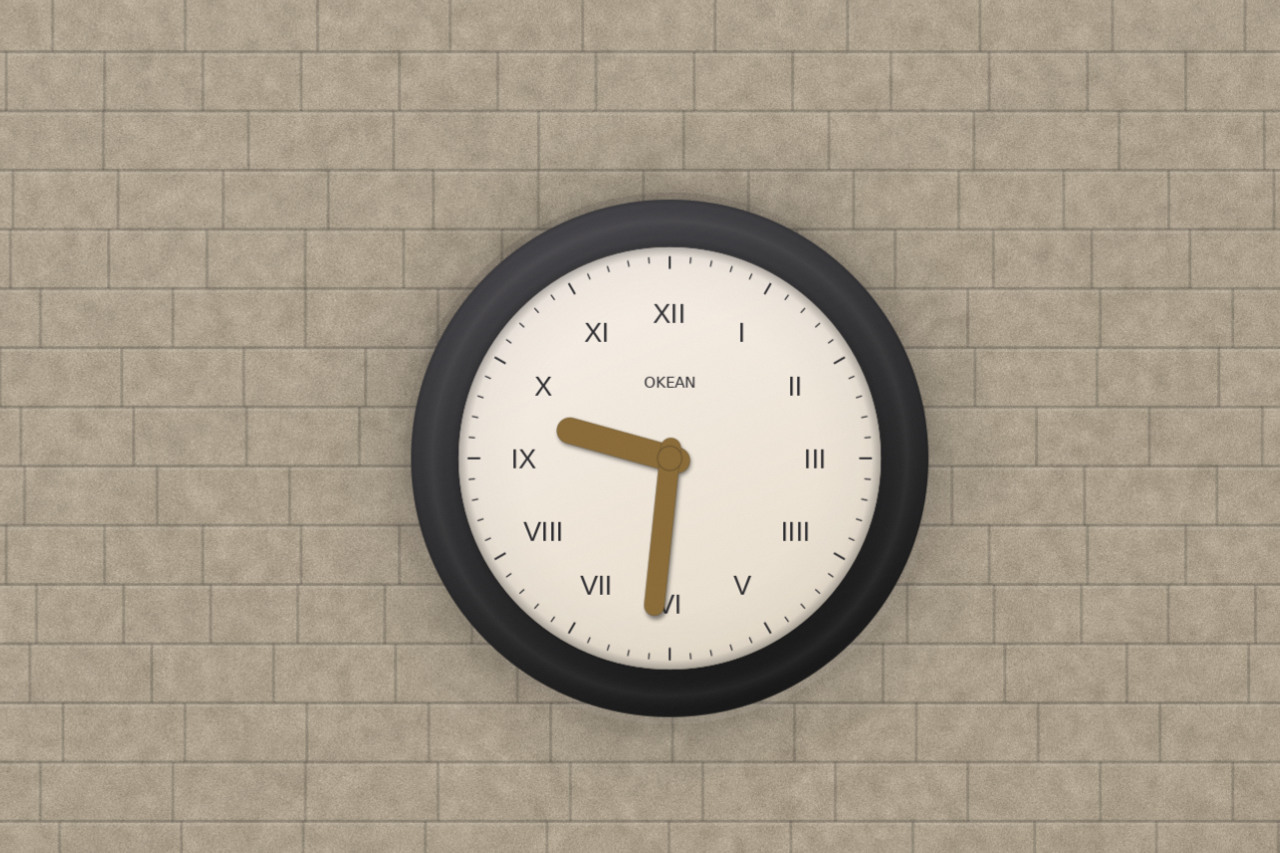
9:31
